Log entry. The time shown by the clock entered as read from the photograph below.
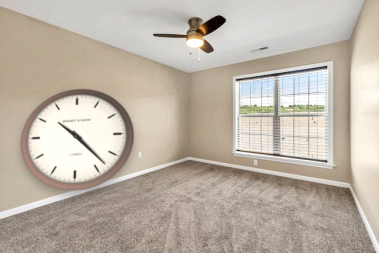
10:23
